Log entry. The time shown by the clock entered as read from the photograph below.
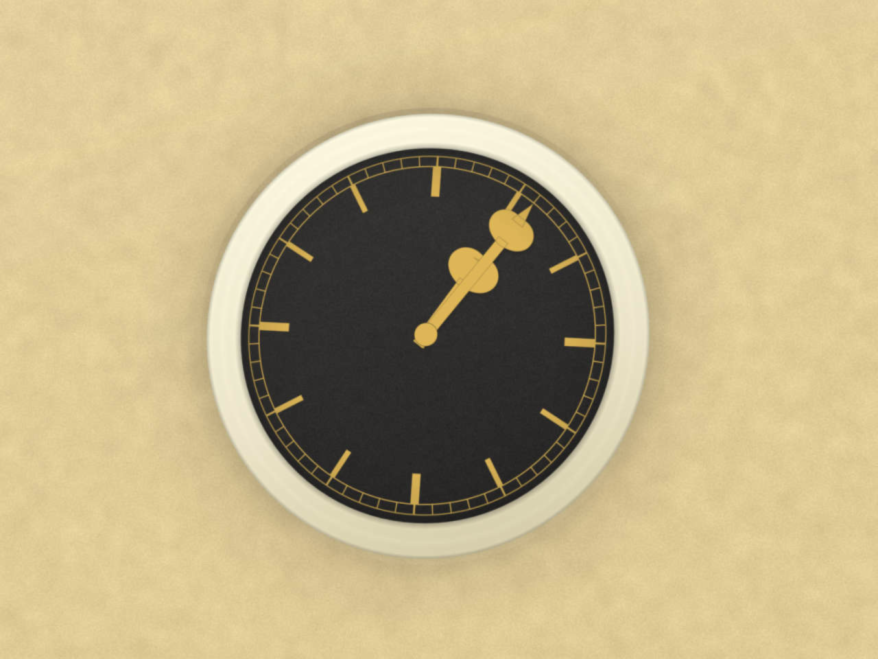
1:06
